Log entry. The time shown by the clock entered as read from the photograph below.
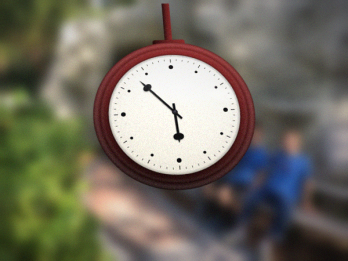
5:53
